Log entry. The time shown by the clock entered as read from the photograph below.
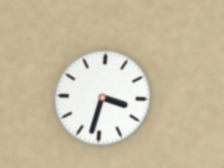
3:32
